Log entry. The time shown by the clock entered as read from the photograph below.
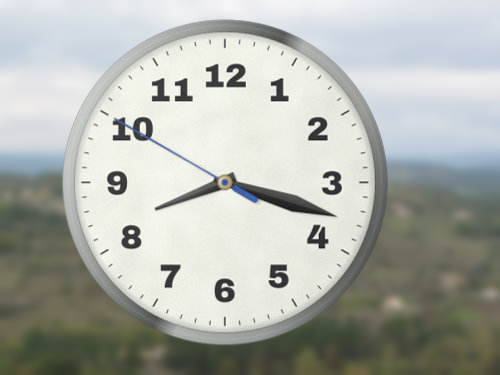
8:17:50
